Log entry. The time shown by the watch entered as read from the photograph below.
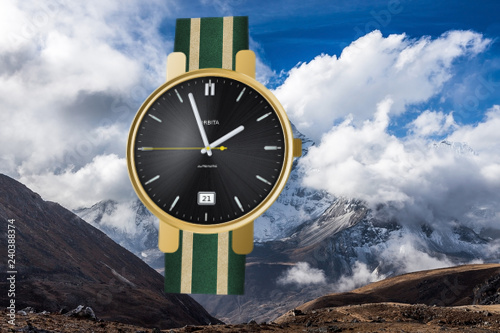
1:56:45
